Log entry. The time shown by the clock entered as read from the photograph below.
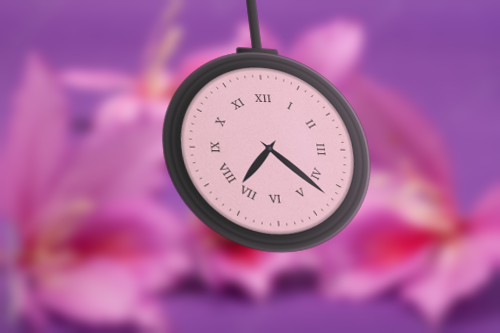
7:22
